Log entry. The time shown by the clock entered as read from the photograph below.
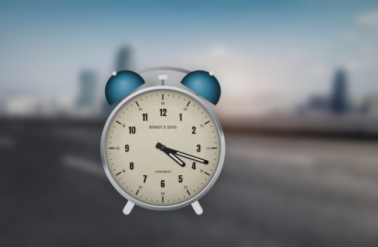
4:18
